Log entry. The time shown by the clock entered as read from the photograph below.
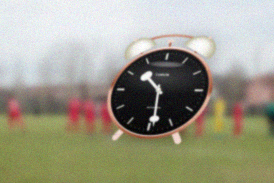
10:29
